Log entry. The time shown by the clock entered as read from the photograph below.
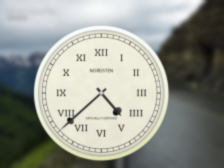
4:38
